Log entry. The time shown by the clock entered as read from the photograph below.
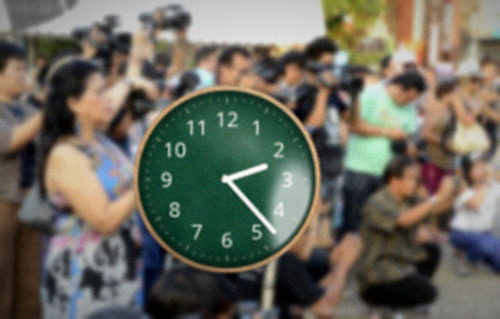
2:23
